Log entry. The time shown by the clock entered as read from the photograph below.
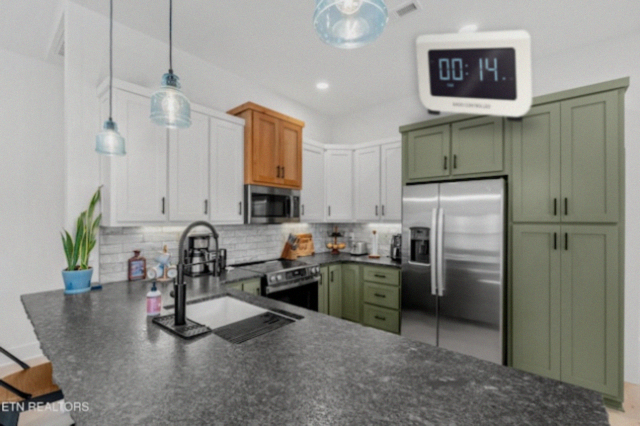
0:14
